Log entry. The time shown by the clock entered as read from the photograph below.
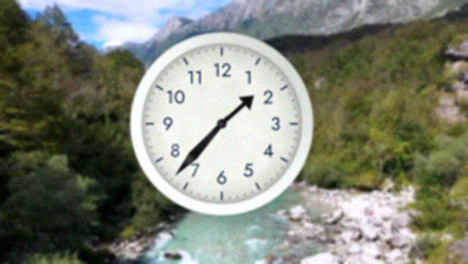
1:37
